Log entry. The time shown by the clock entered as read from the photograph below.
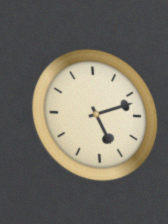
5:12
